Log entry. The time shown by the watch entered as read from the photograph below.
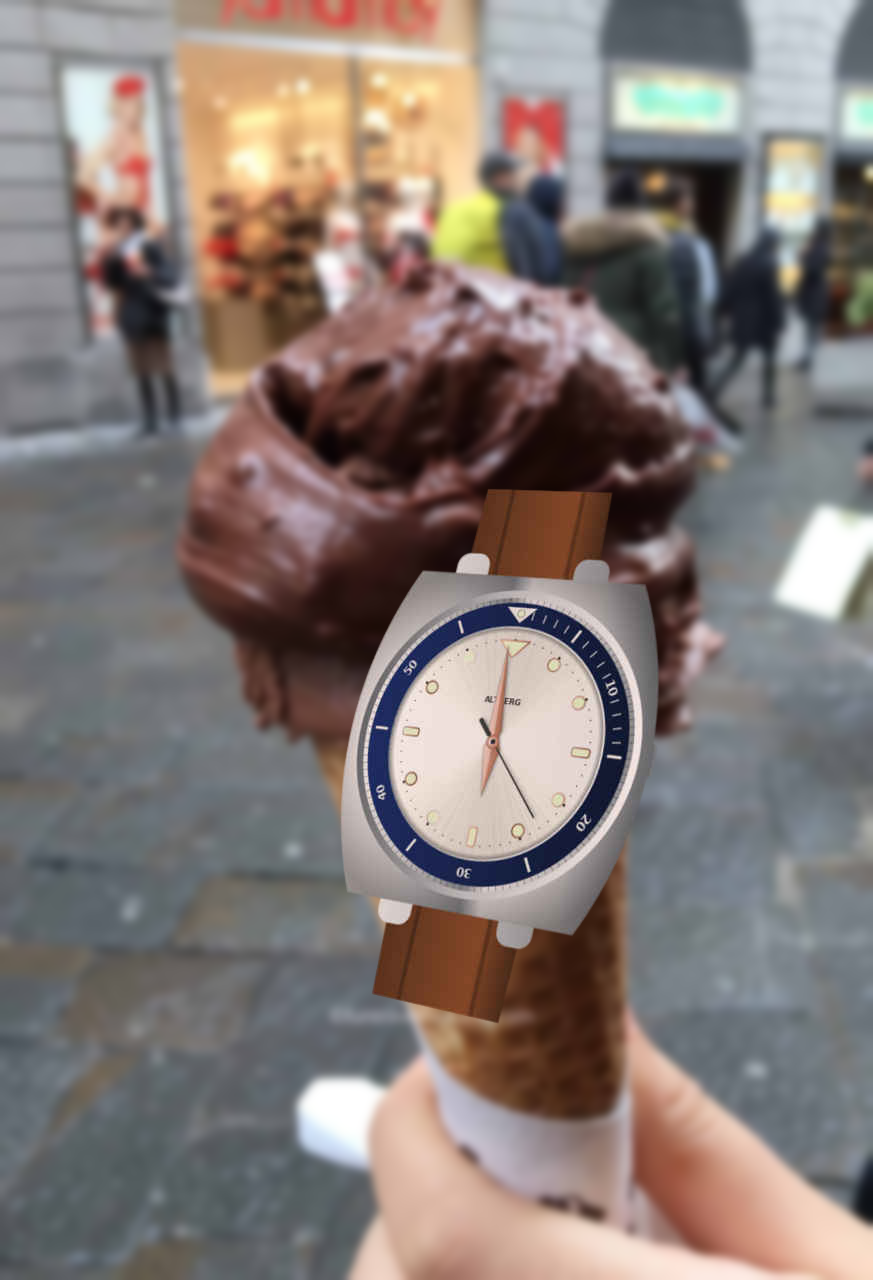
5:59:23
